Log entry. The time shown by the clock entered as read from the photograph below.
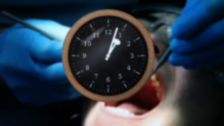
1:03
